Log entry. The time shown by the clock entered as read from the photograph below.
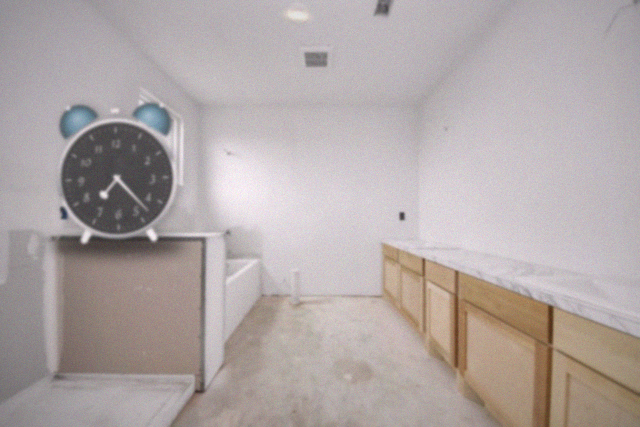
7:23
